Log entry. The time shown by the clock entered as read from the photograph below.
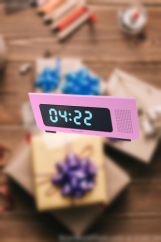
4:22
